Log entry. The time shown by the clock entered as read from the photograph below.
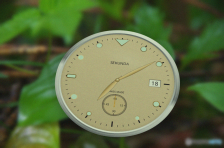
7:09
